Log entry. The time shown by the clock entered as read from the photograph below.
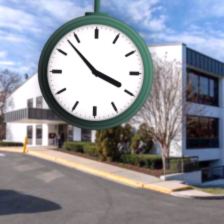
3:53
